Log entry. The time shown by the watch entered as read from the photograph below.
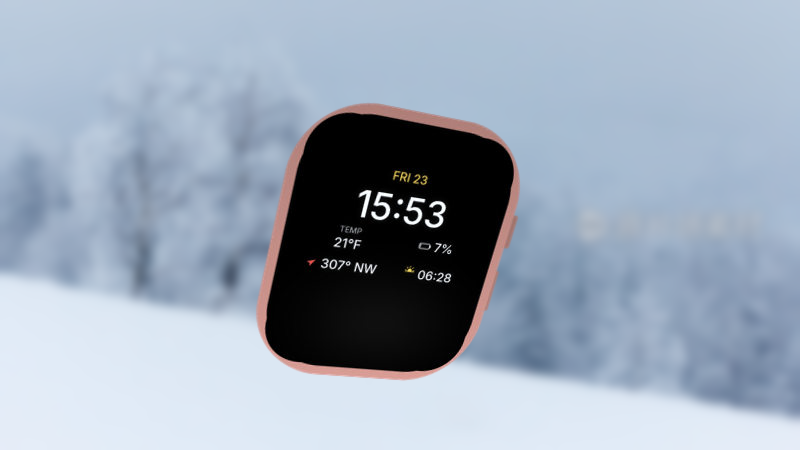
15:53
